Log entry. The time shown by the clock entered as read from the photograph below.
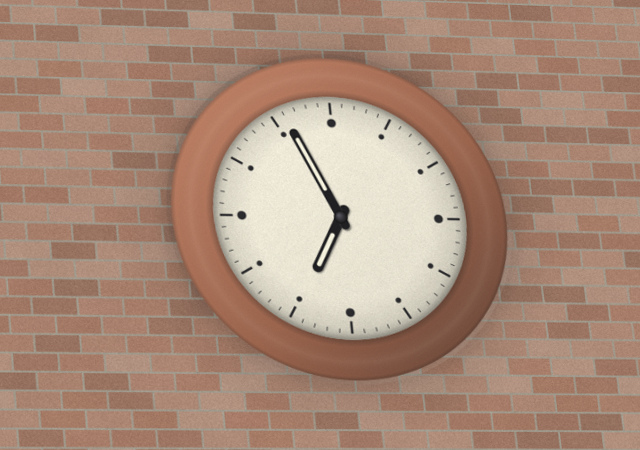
6:56
